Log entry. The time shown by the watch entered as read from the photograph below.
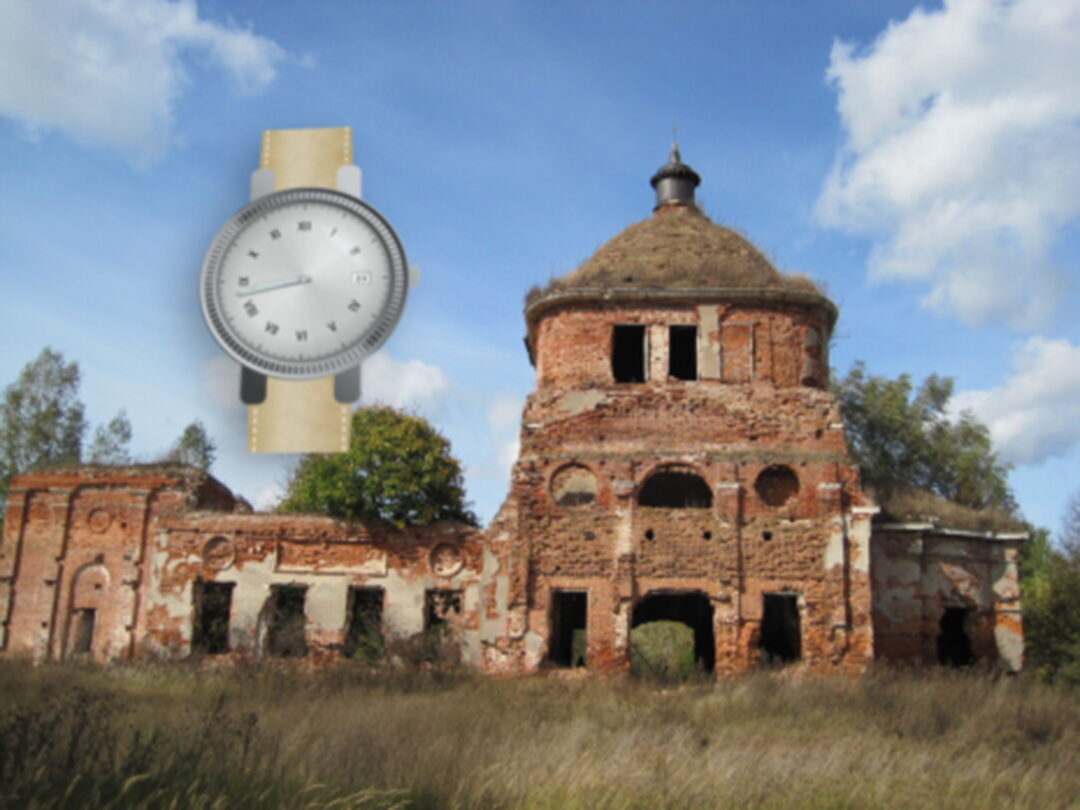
8:43
